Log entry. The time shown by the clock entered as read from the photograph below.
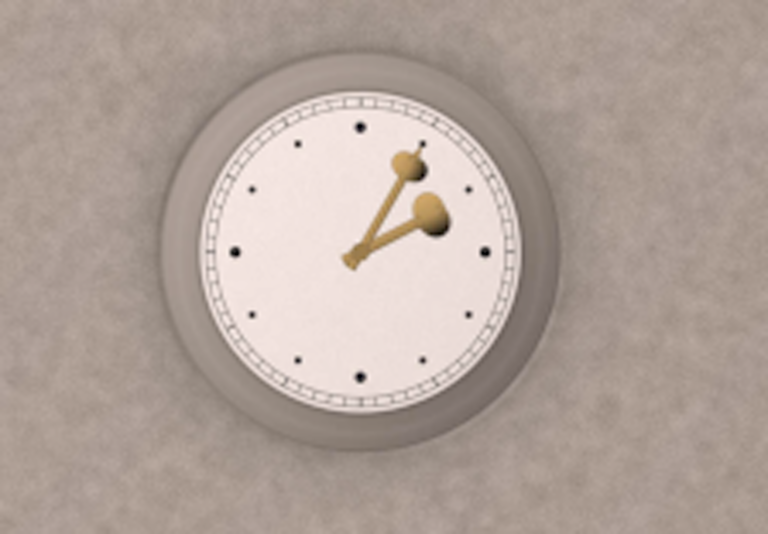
2:05
